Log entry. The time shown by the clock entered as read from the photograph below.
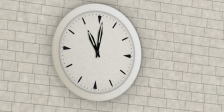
11:01
